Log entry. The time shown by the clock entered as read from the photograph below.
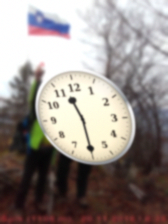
11:30
